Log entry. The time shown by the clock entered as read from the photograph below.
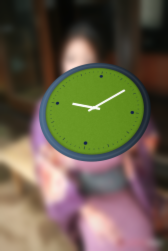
9:08
